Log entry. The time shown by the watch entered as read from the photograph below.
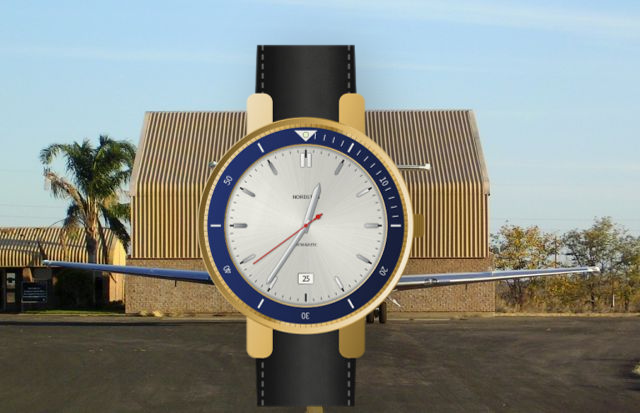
12:35:39
